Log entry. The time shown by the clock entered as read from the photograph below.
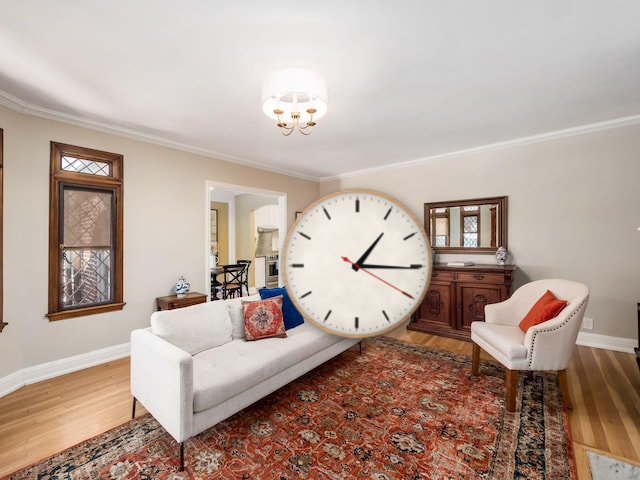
1:15:20
